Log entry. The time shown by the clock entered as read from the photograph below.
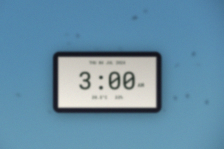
3:00
